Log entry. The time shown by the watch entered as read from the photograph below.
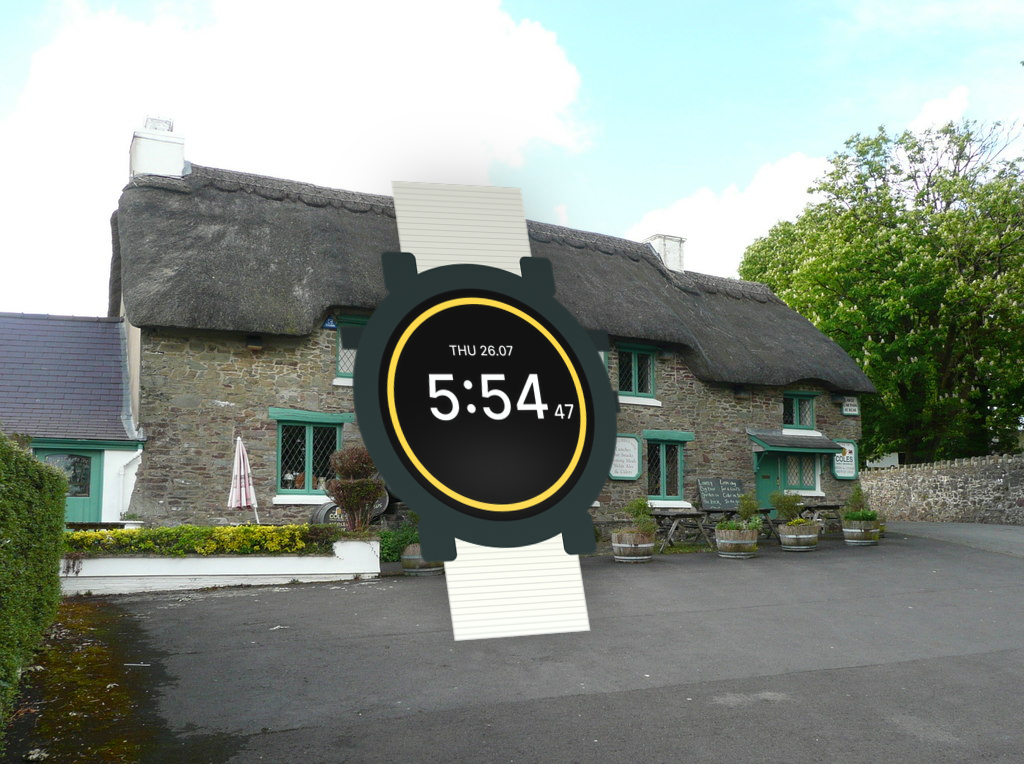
5:54:47
